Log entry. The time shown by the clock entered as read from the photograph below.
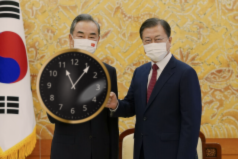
11:06
